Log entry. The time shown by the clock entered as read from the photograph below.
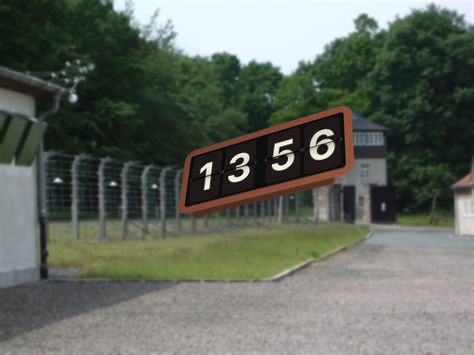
13:56
